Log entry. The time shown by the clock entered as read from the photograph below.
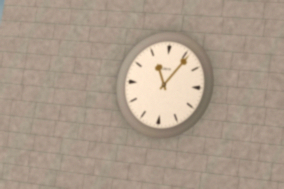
11:06
